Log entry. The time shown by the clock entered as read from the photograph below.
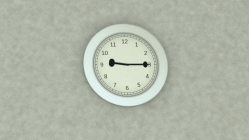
9:15
